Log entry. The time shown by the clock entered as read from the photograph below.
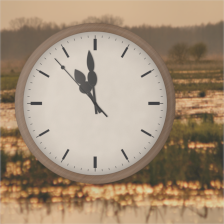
10:58:53
